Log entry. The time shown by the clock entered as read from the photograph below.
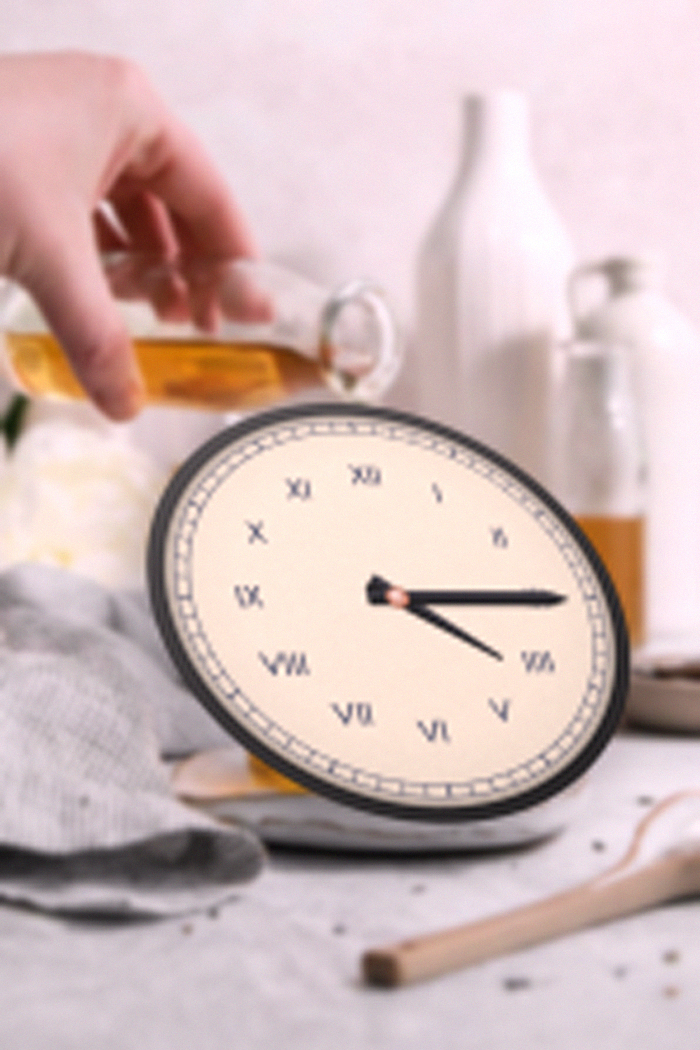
4:15
